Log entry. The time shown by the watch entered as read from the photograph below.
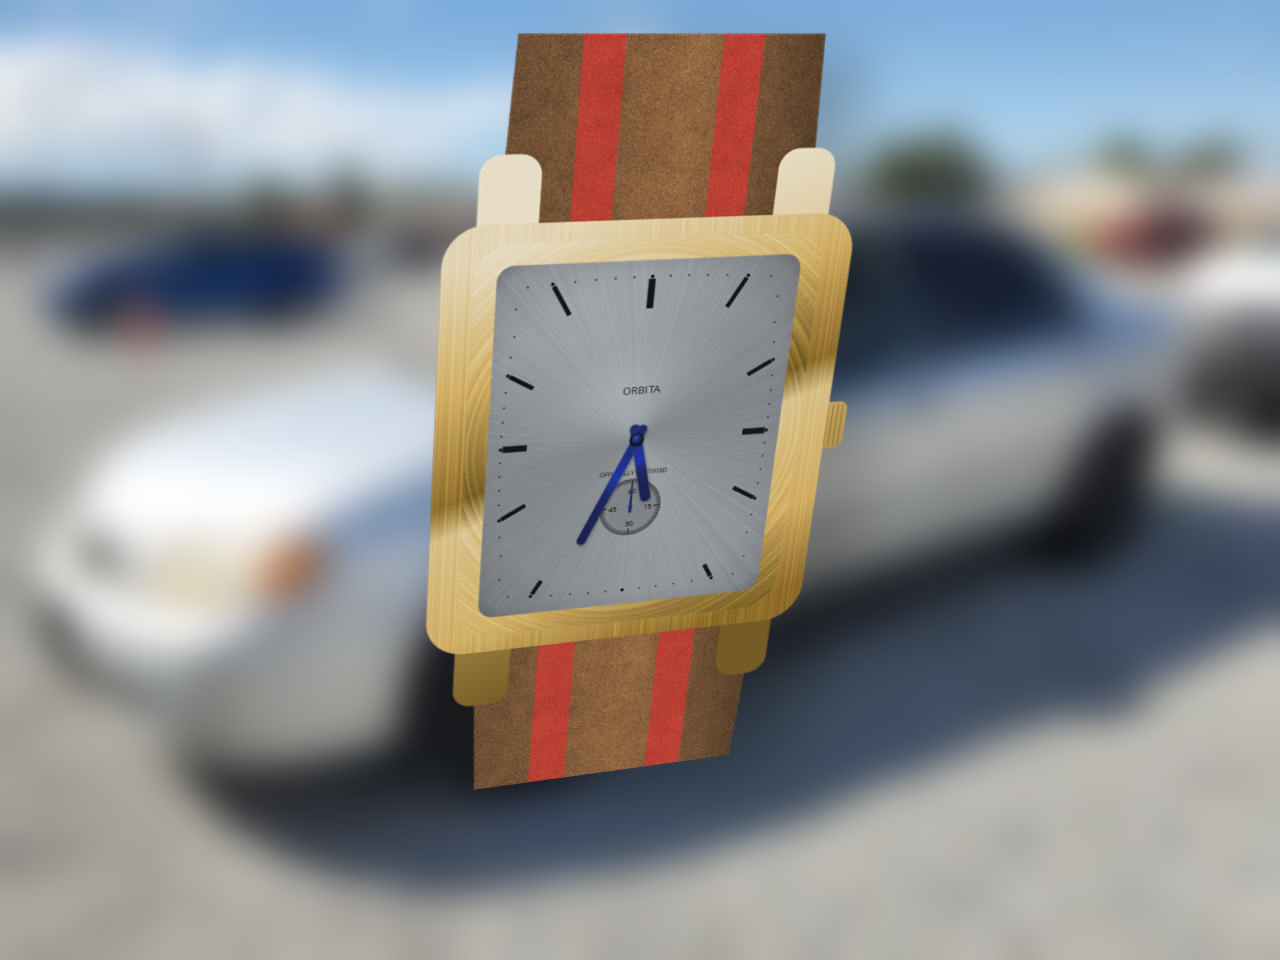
5:34
